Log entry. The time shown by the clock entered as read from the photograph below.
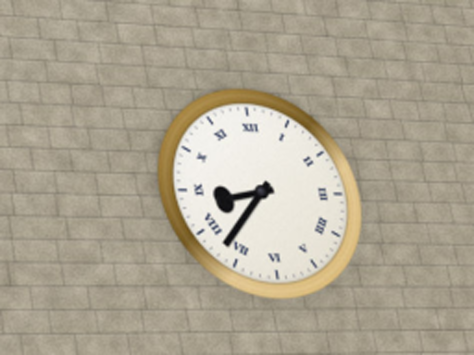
8:37
